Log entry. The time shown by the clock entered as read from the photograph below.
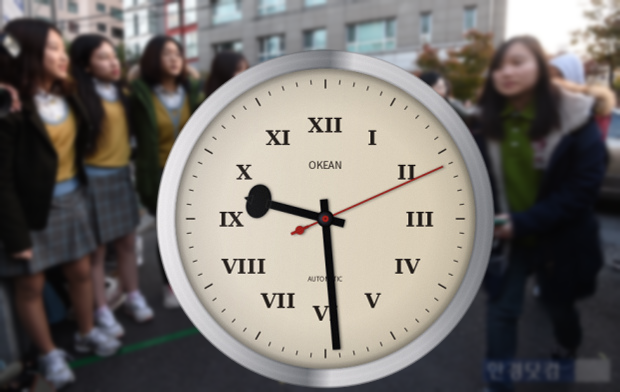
9:29:11
